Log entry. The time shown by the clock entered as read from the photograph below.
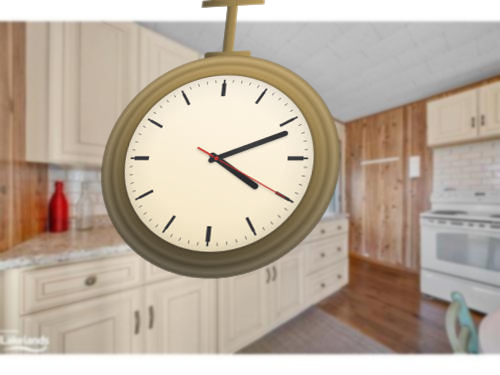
4:11:20
